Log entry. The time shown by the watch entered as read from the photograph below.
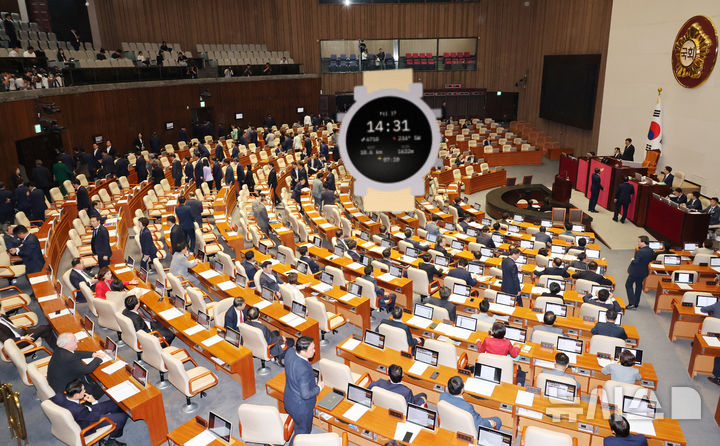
14:31
